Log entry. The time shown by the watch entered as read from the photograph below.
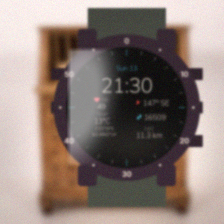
21:30
